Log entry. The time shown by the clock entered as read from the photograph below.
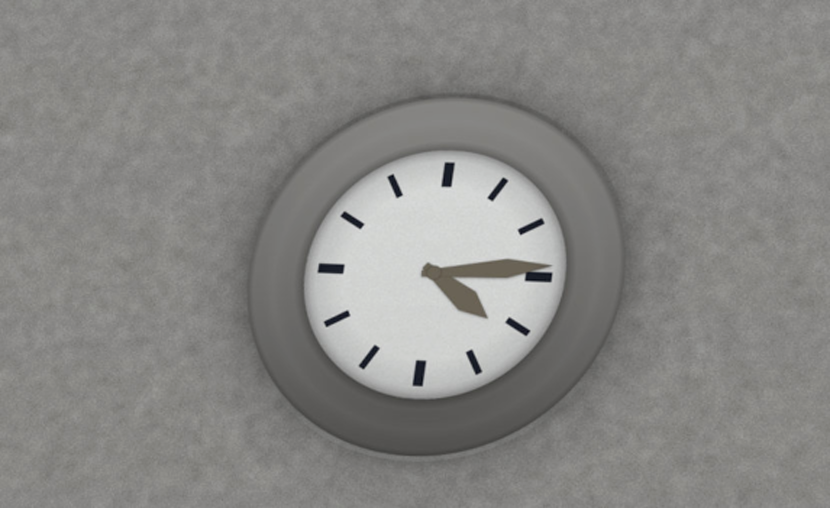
4:14
